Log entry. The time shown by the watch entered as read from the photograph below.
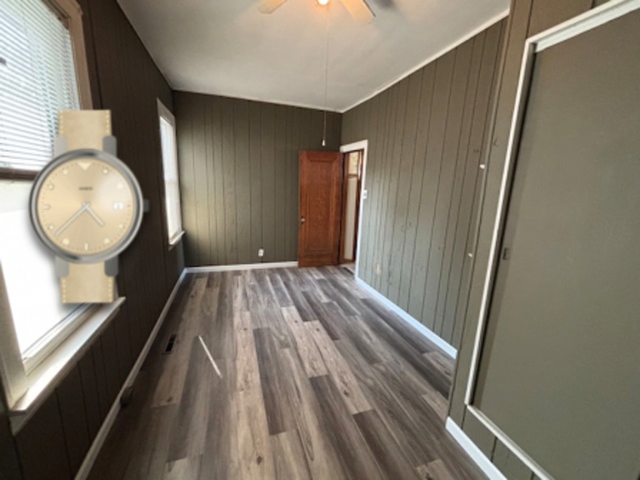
4:38
